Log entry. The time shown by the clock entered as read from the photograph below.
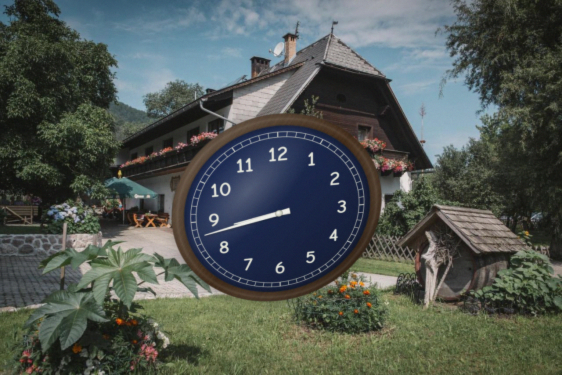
8:43
